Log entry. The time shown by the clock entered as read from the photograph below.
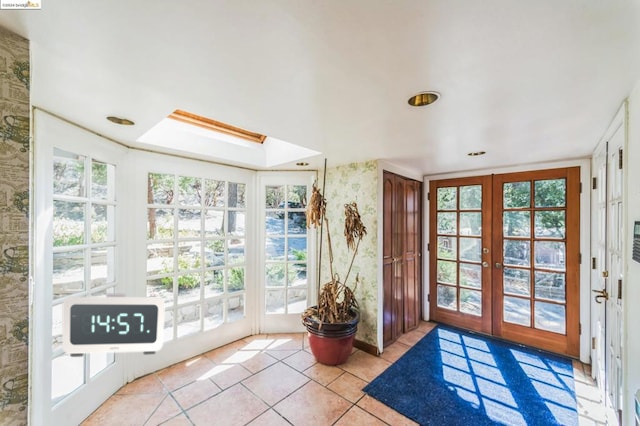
14:57
